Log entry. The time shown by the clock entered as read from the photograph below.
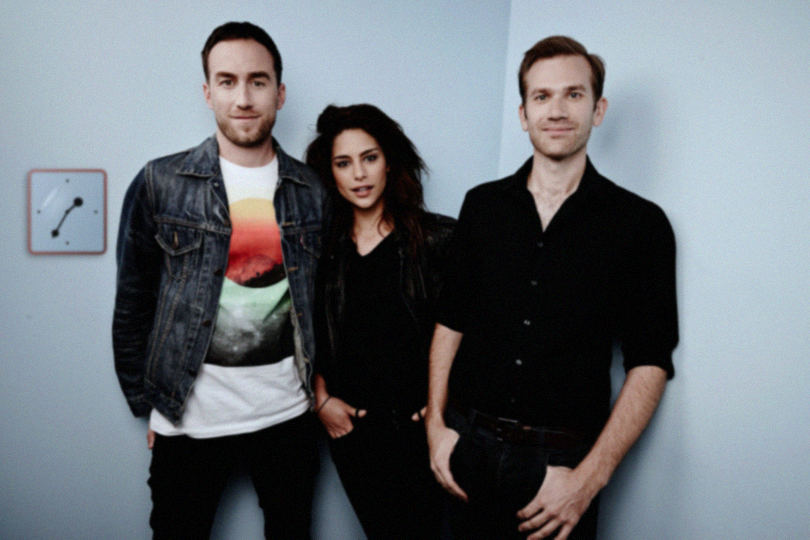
1:35
